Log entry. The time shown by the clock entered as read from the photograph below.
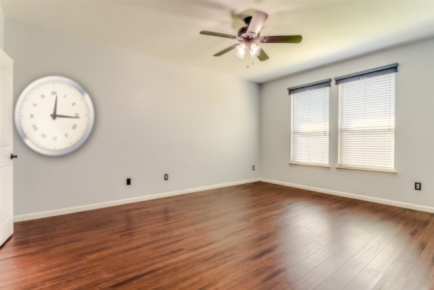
12:16
